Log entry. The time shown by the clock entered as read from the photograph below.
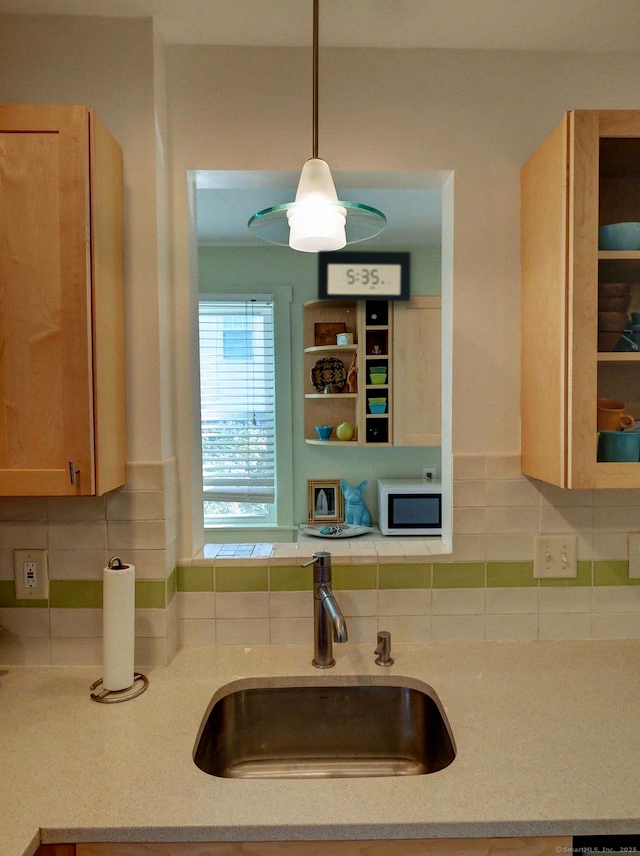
5:35
